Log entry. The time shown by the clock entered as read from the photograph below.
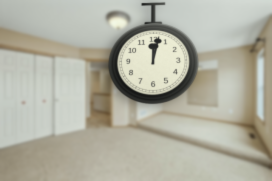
12:02
